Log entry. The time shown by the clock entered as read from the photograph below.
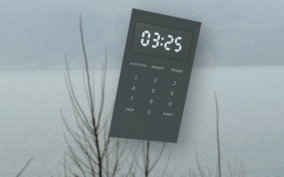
3:25
